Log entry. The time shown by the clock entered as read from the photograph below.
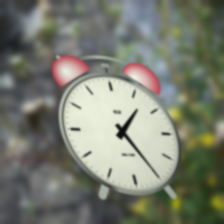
1:25
